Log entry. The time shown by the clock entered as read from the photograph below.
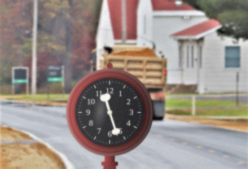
11:27
